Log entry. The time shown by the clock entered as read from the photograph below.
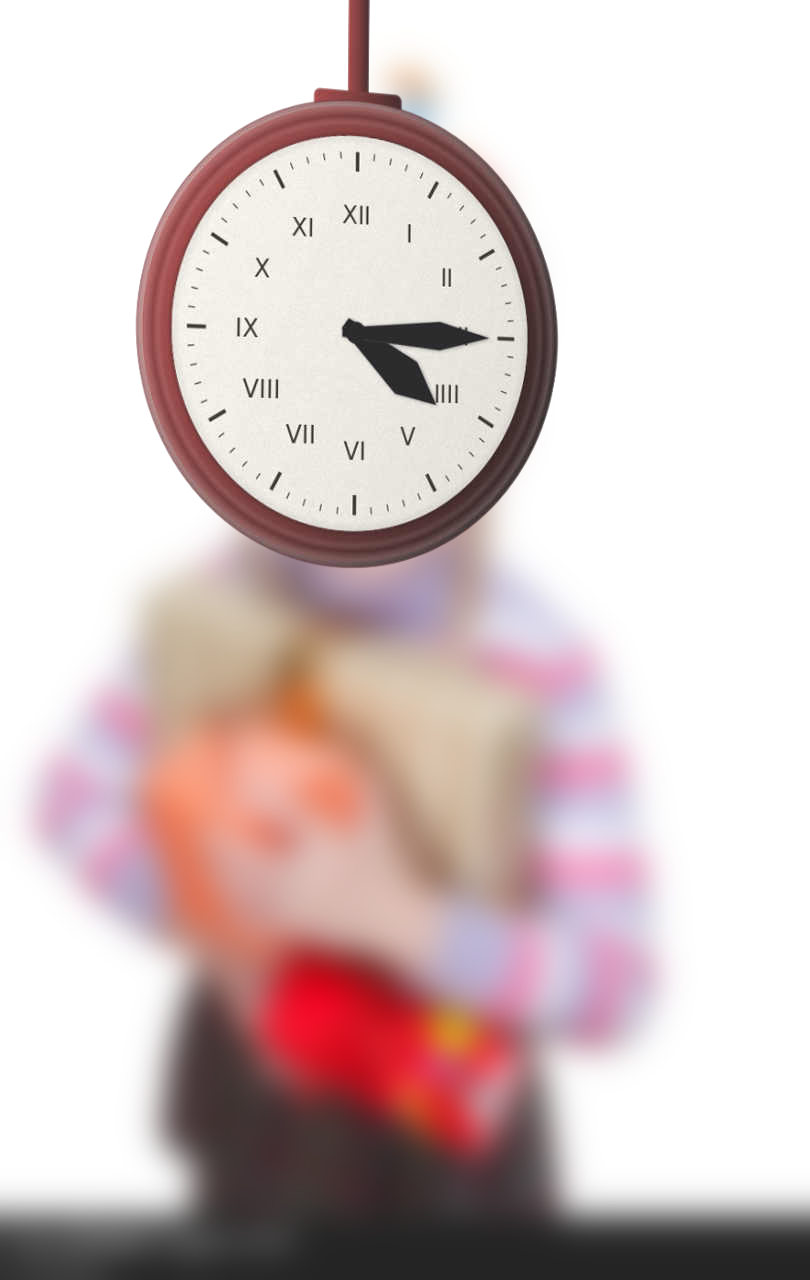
4:15
